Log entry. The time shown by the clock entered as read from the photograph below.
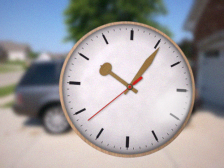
10:05:38
